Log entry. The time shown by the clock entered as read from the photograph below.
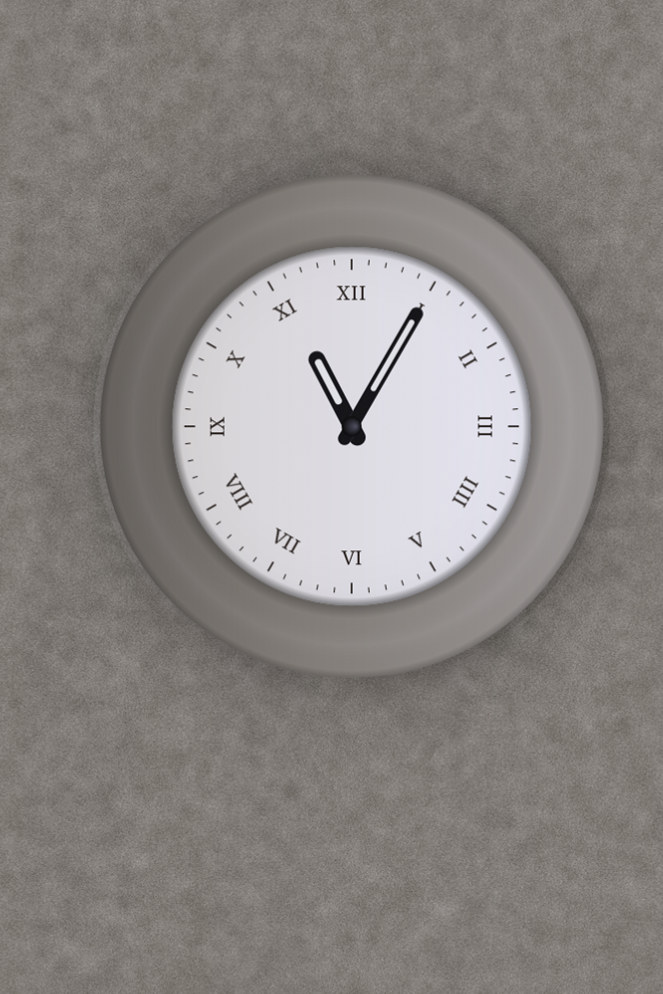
11:05
